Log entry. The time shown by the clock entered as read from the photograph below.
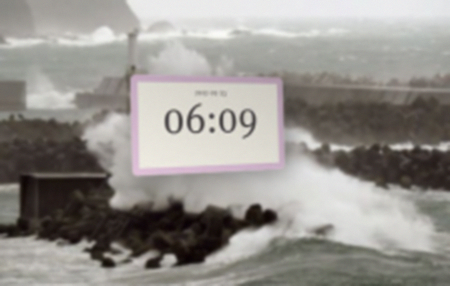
6:09
